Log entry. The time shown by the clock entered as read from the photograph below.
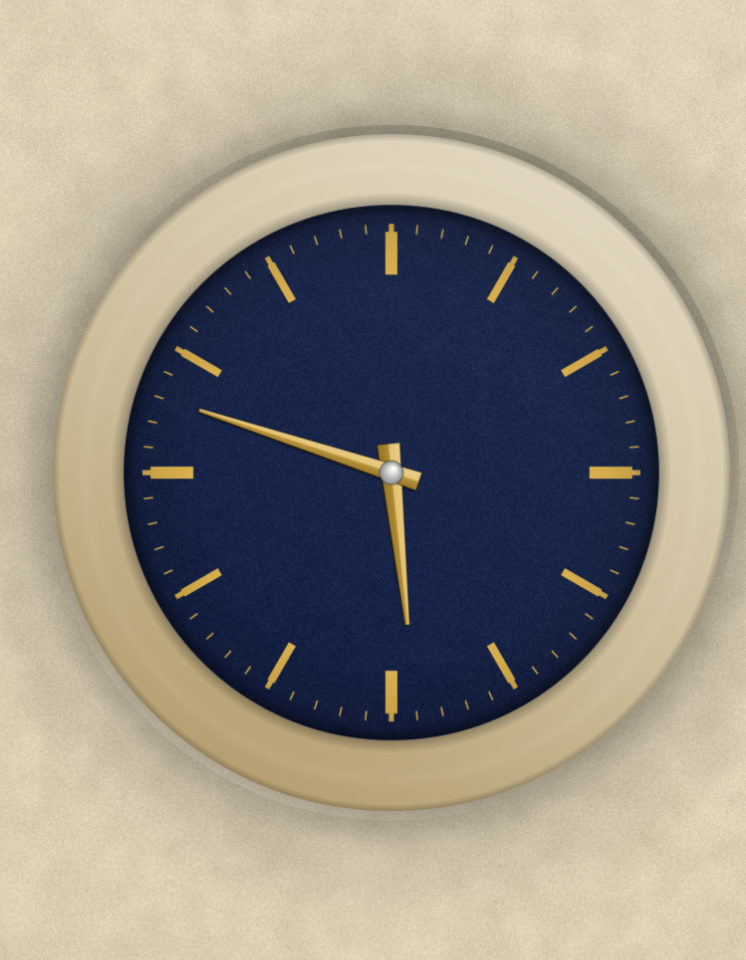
5:48
